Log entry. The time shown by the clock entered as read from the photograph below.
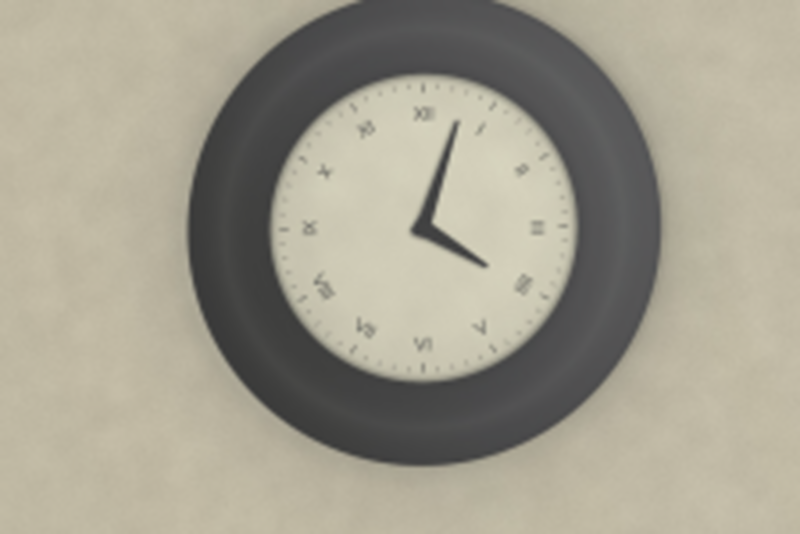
4:03
